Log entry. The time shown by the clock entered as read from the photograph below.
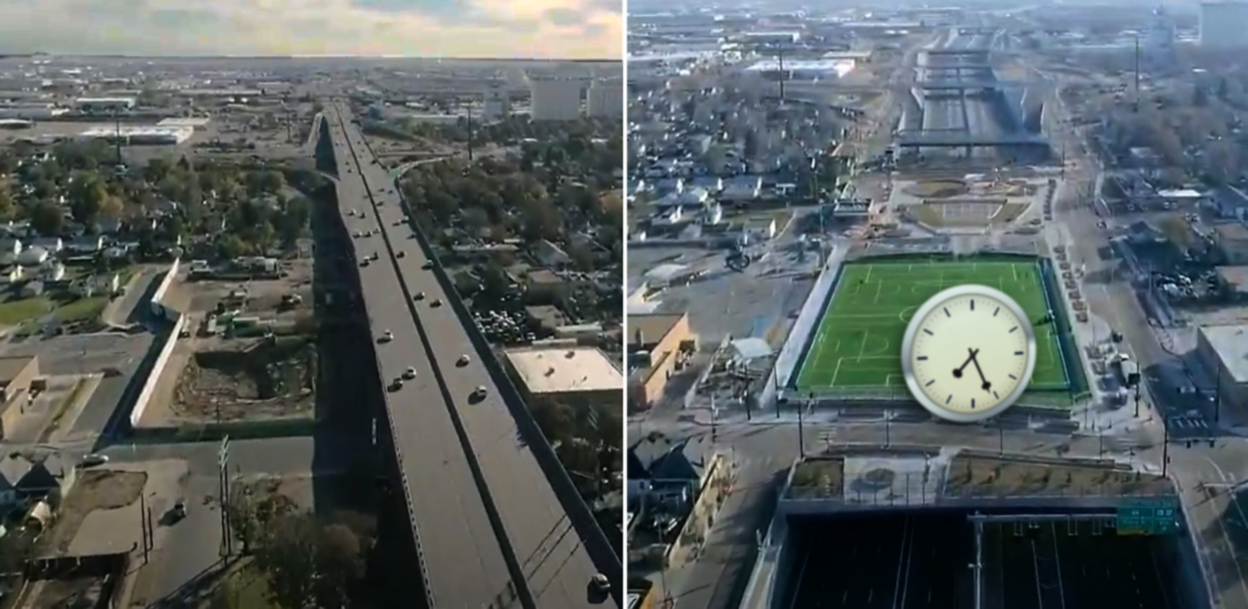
7:26
